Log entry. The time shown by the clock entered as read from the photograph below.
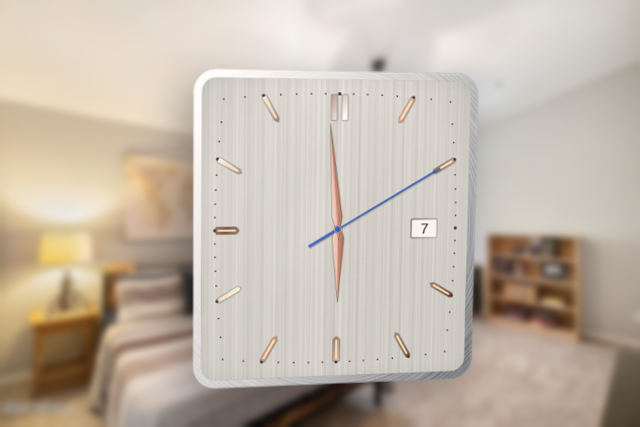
5:59:10
